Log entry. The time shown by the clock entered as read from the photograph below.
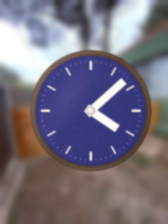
4:08
